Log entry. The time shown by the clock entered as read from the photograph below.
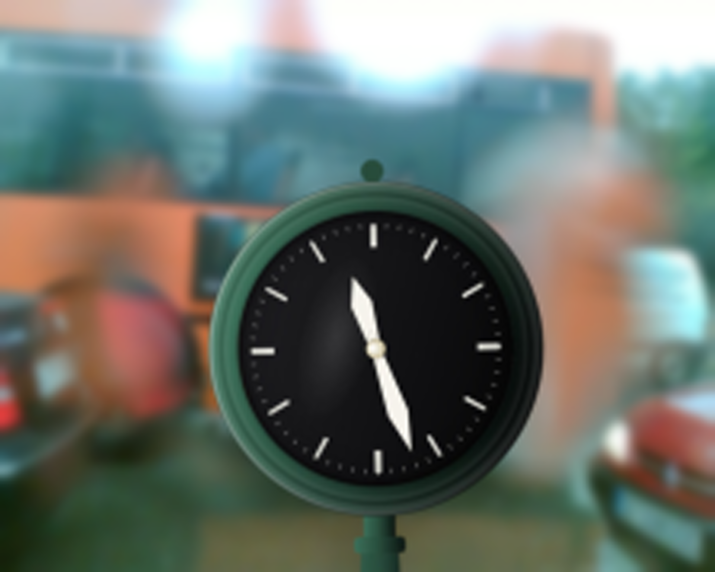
11:27
